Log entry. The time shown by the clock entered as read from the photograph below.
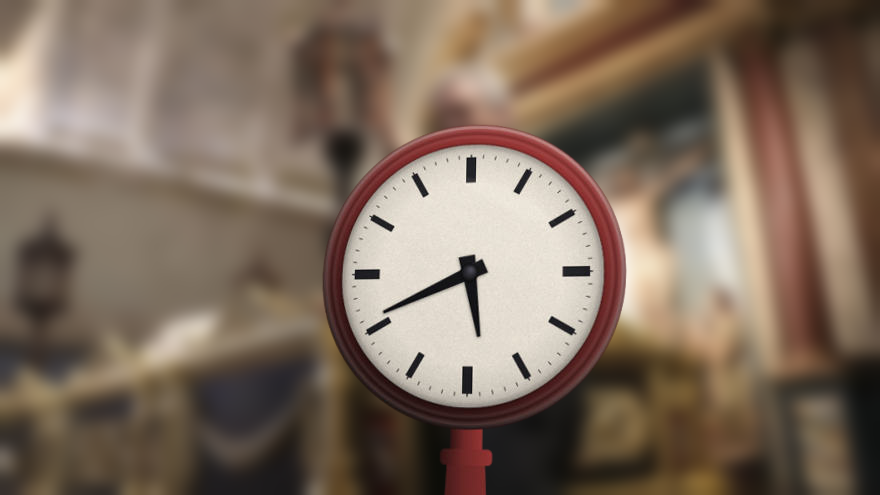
5:41
